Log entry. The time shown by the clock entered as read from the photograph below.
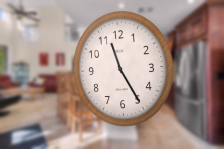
11:25
